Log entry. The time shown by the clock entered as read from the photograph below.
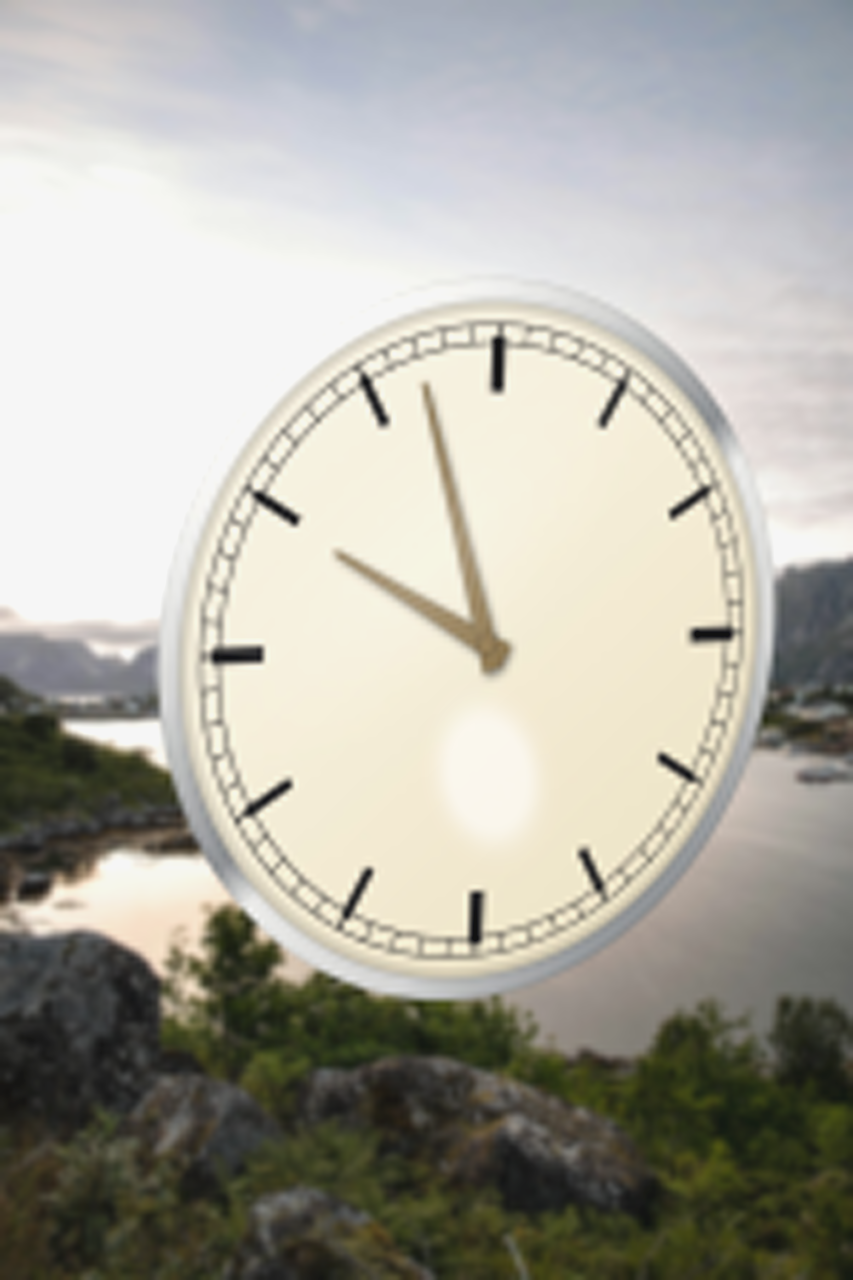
9:57
